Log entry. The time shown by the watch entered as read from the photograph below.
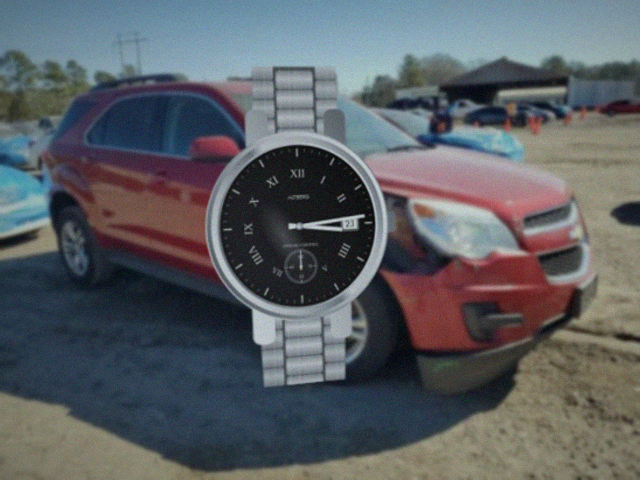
3:14
